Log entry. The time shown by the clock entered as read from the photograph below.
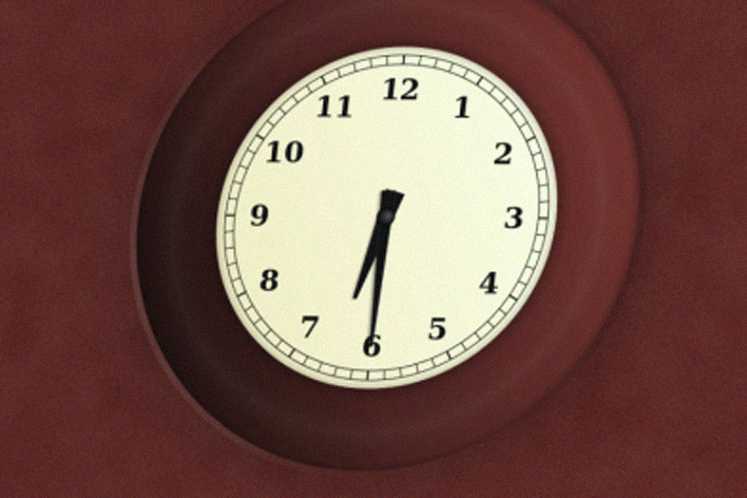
6:30
